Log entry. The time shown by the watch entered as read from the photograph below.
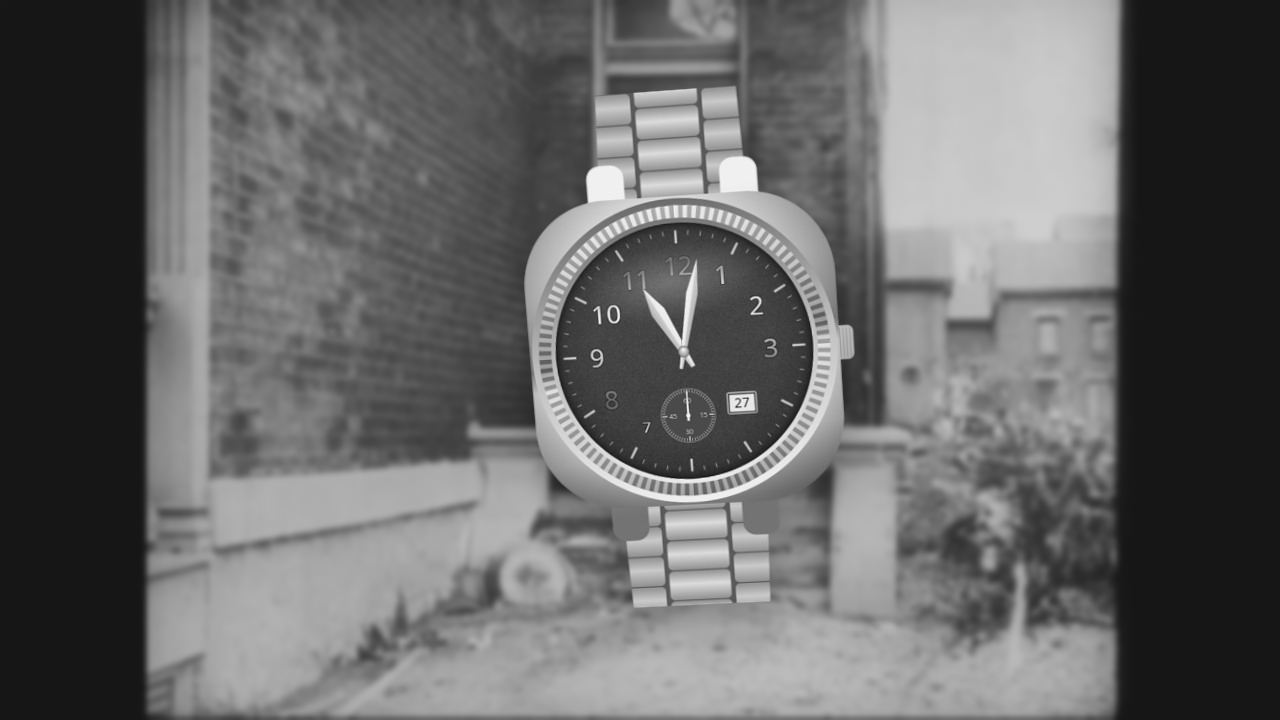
11:02
